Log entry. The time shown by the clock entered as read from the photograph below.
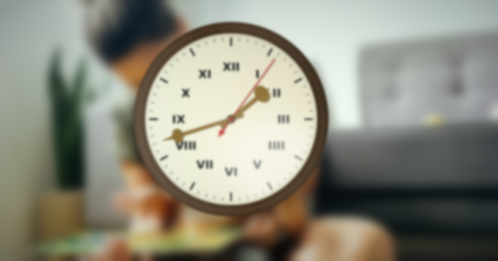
1:42:06
